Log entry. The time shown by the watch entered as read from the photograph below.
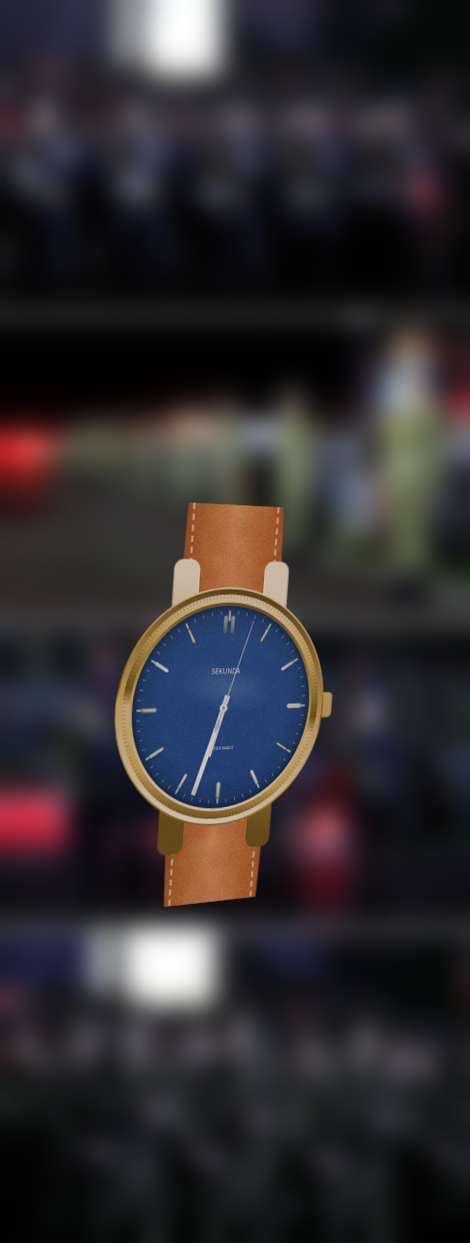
6:33:03
